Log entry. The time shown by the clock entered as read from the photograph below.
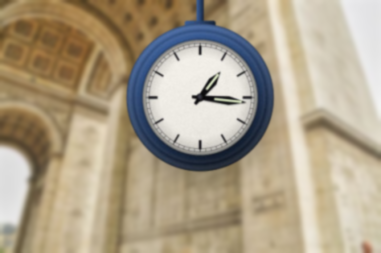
1:16
